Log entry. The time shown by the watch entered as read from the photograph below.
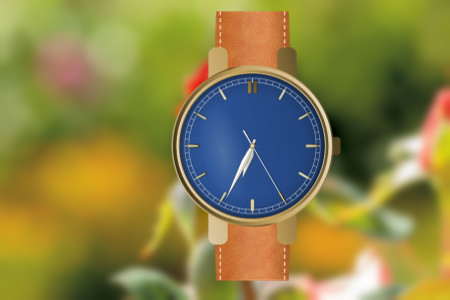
6:34:25
